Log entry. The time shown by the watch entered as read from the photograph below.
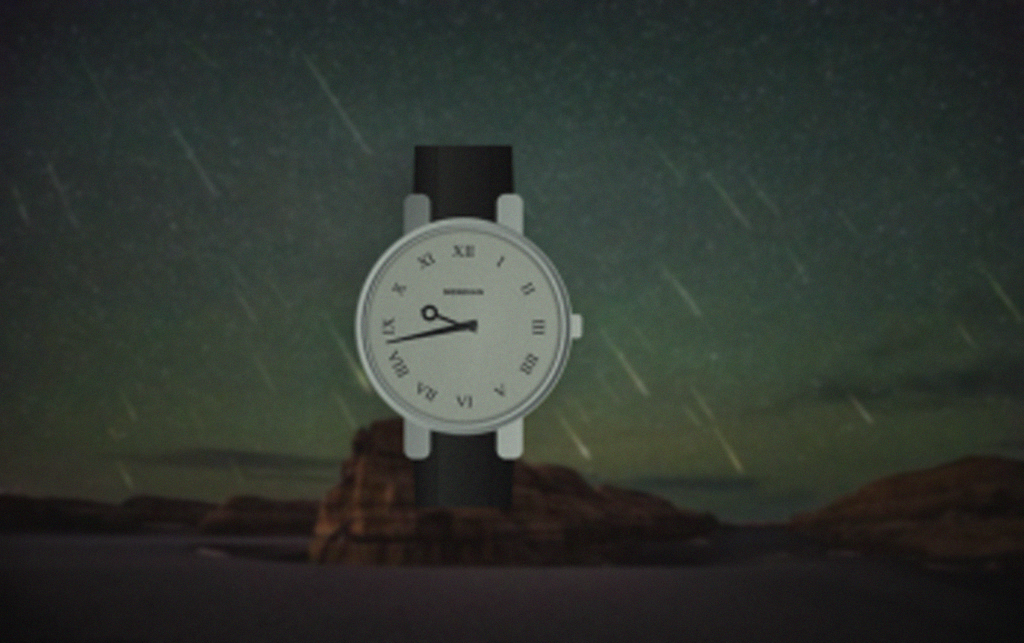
9:43
